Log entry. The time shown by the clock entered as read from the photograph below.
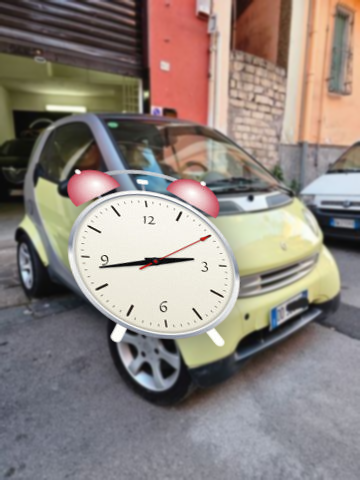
2:43:10
